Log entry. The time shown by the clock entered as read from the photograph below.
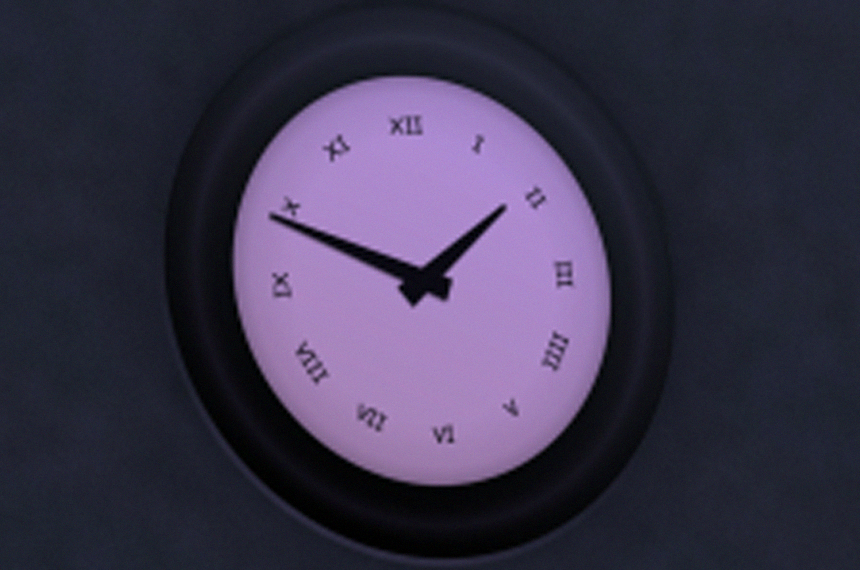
1:49
